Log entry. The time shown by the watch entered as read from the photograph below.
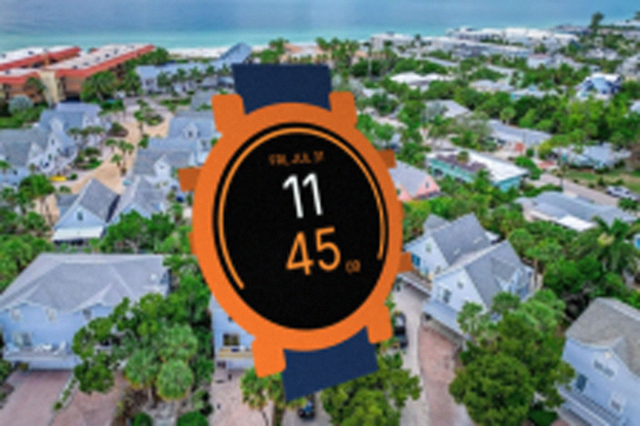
11:45
